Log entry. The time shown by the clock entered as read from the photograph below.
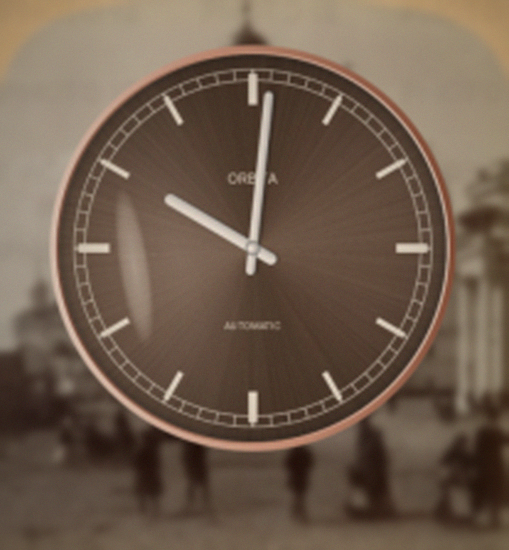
10:01
